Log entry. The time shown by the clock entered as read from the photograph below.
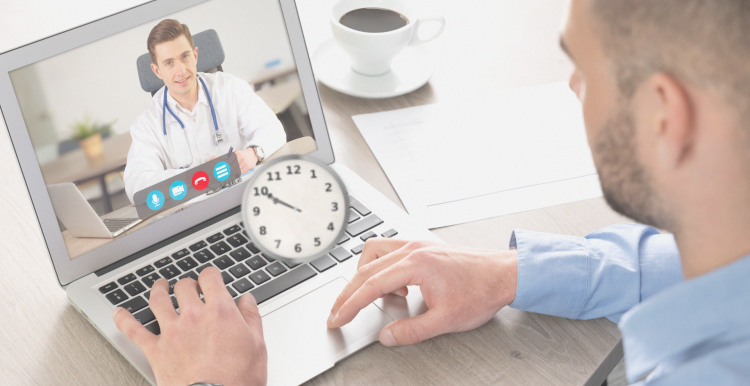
9:50
